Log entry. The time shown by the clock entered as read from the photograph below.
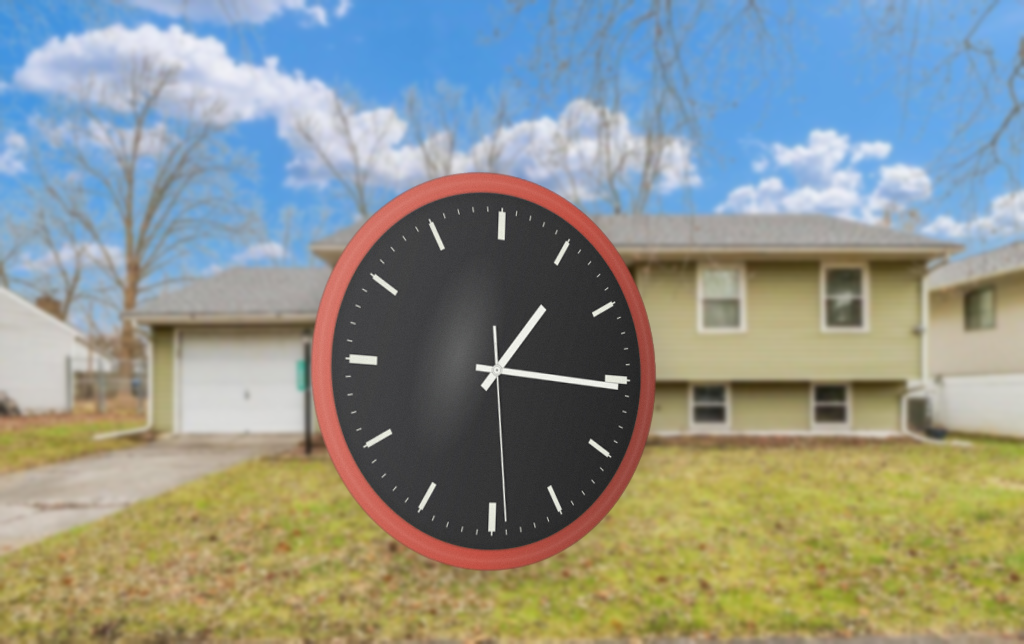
1:15:29
